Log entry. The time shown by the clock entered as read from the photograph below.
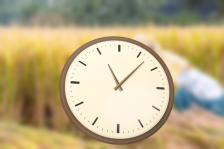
11:07
